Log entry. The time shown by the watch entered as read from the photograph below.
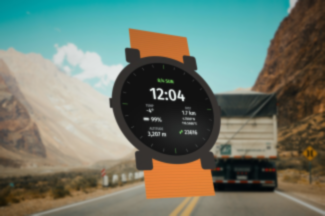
12:04
